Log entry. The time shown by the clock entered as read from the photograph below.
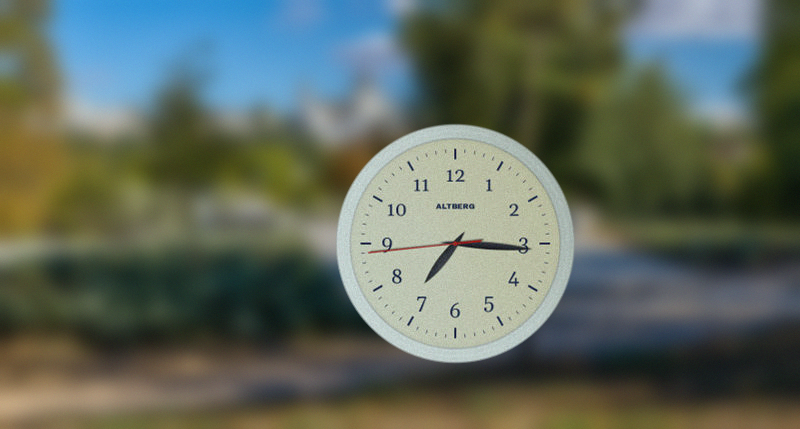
7:15:44
